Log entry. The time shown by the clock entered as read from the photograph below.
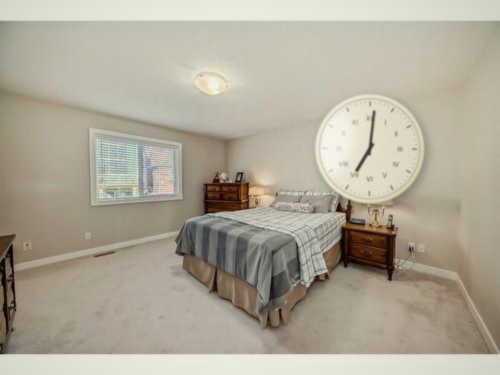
7:01
